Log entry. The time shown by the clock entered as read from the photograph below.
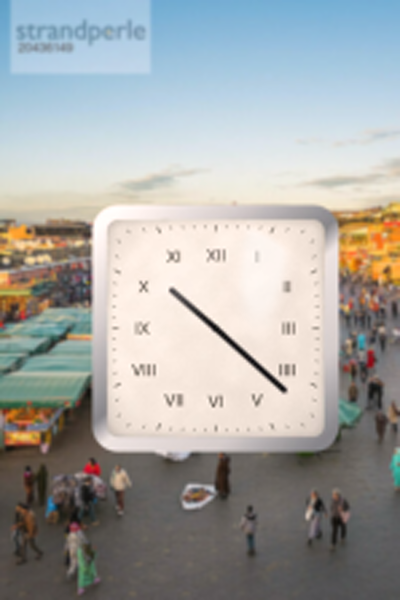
10:22
